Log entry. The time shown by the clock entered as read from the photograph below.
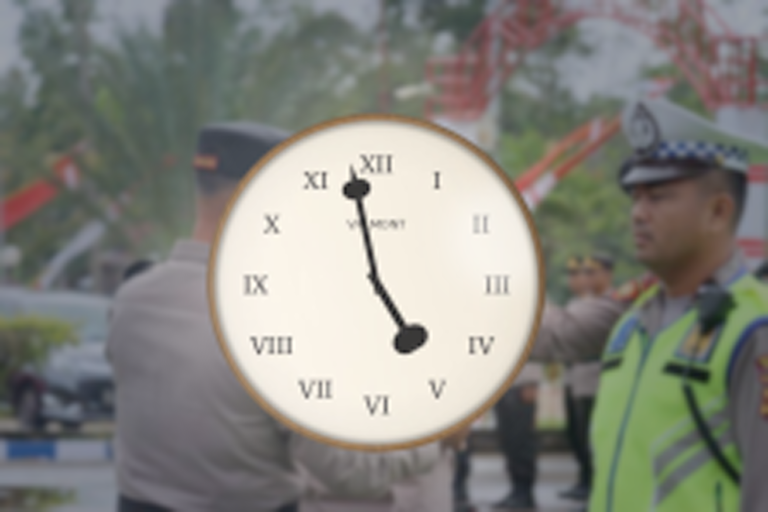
4:58
